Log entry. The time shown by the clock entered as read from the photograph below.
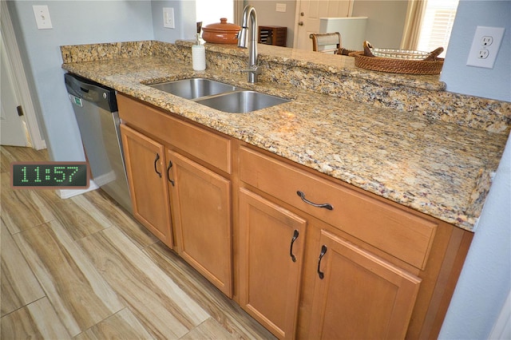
11:57
